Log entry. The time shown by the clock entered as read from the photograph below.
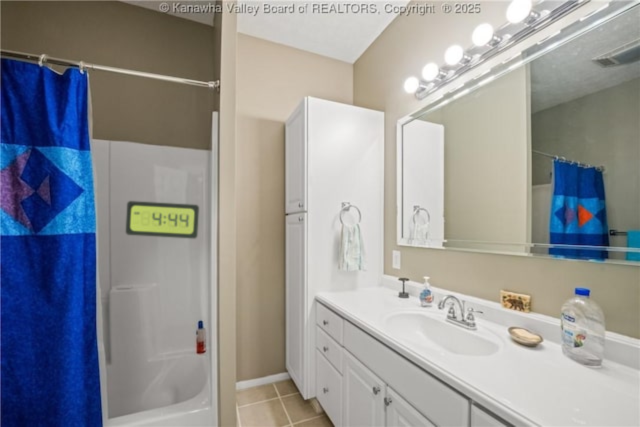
4:44
